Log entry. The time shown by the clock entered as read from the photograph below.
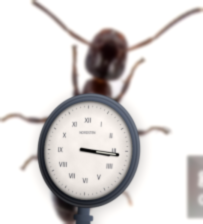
3:16
